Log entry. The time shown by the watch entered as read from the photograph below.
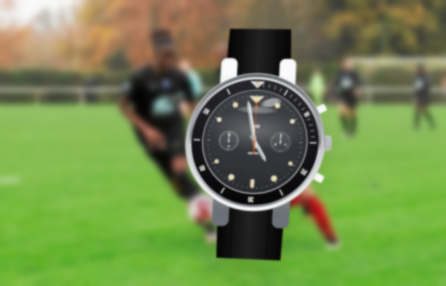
4:58
